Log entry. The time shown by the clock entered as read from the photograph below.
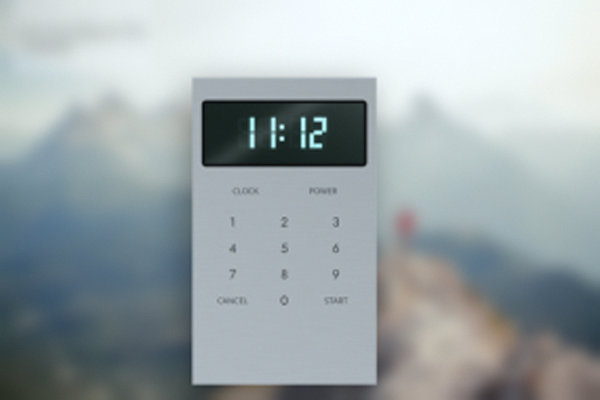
11:12
